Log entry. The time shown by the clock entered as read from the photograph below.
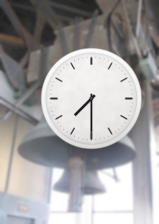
7:30
